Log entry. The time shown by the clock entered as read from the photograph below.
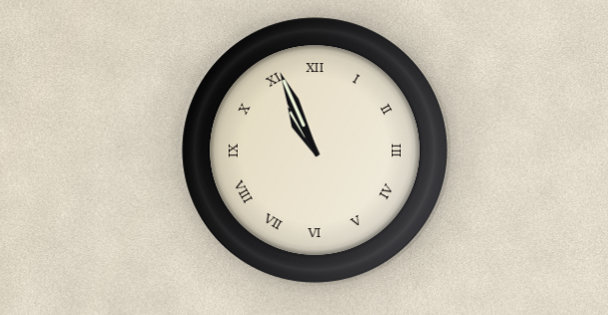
10:56
